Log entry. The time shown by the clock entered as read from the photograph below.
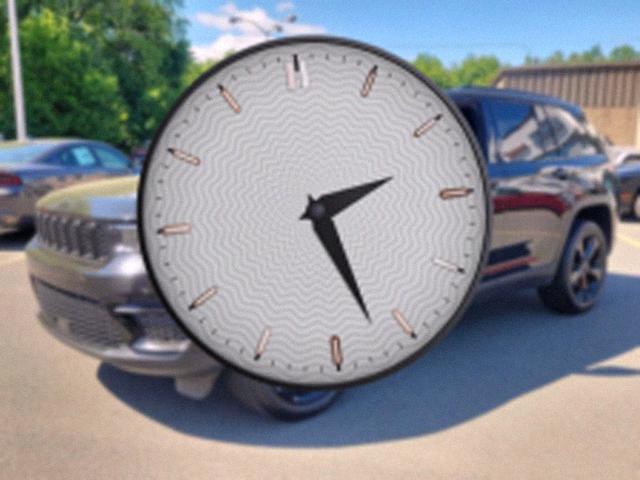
2:27
